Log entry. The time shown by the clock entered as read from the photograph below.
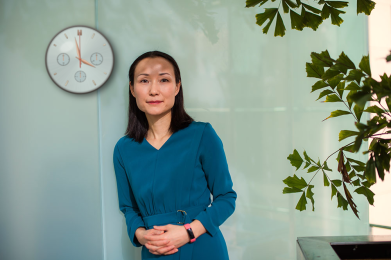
3:58
